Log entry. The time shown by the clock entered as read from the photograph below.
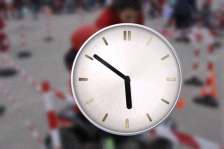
5:51
